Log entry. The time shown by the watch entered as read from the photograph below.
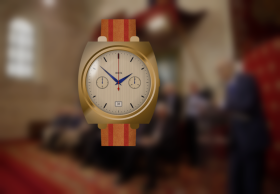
1:52
